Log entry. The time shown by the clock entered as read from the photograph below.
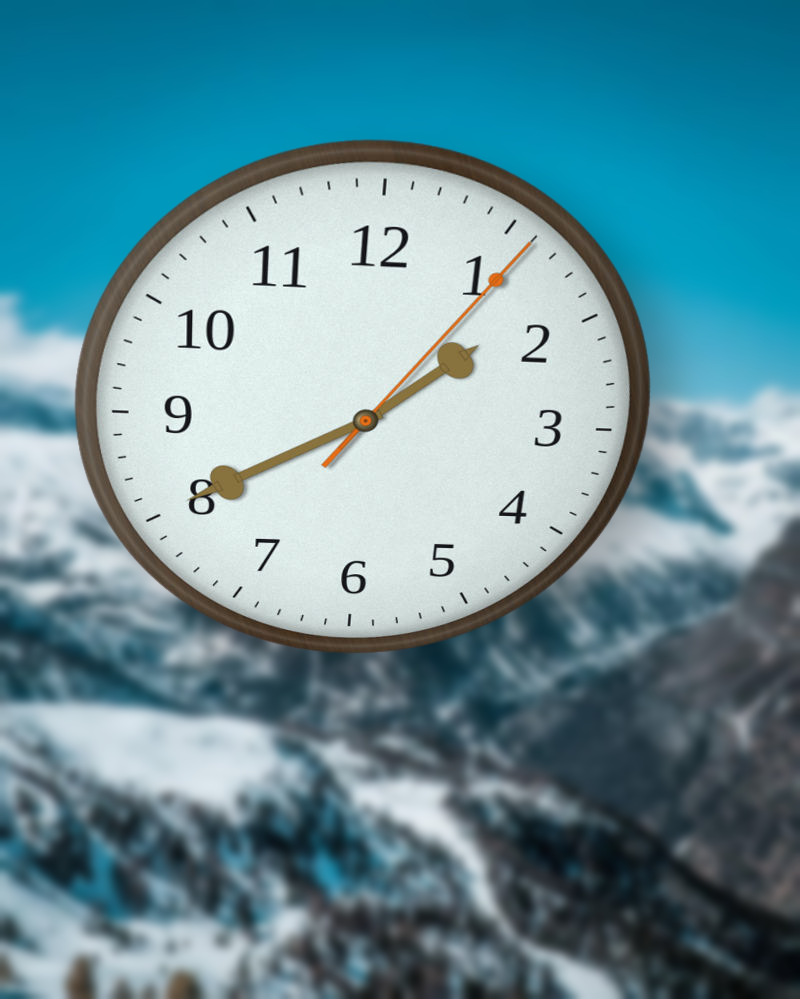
1:40:06
